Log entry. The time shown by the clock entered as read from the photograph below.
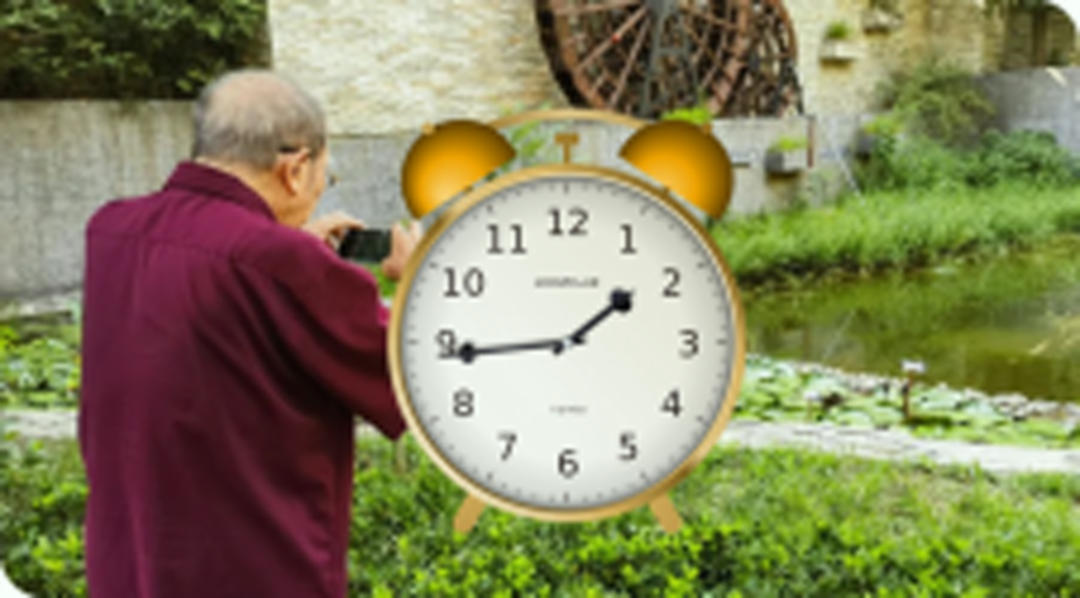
1:44
